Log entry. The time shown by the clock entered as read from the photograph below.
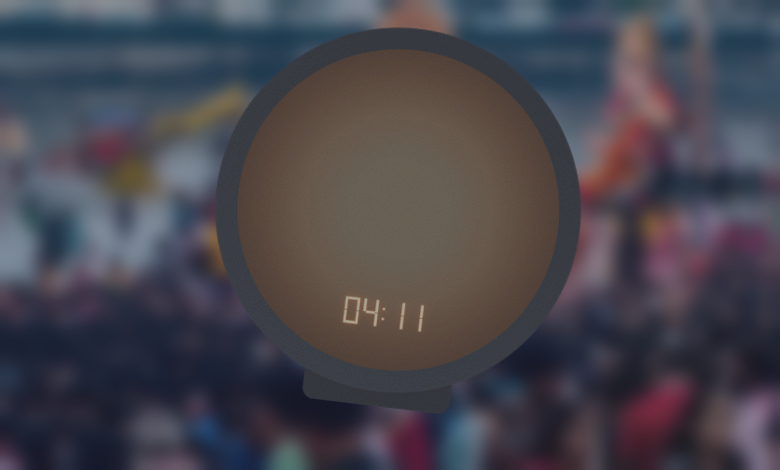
4:11
